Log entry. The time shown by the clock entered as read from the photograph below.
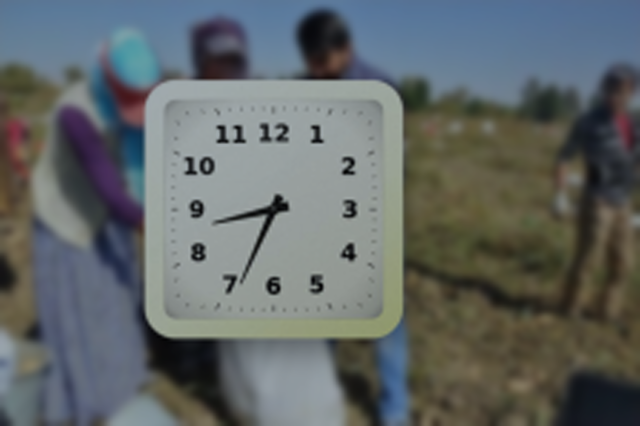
8:34
